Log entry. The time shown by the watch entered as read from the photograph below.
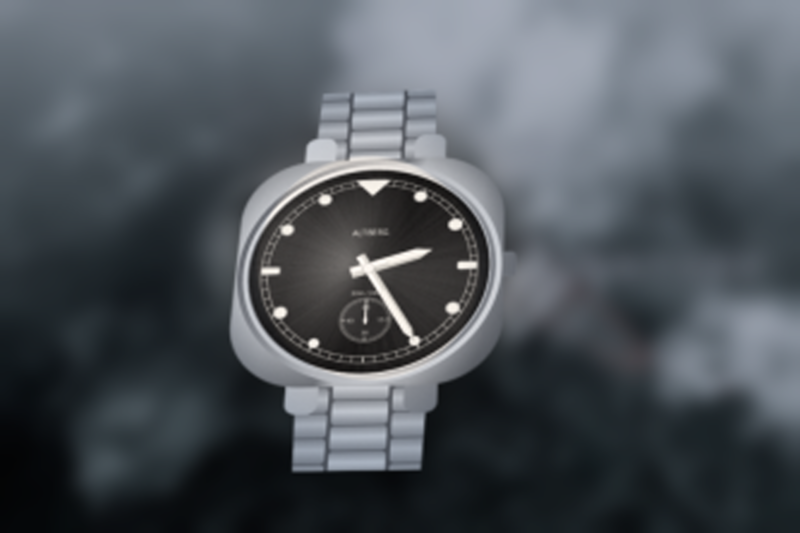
2:25
